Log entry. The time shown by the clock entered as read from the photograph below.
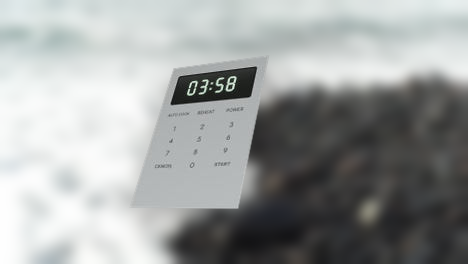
3:58
